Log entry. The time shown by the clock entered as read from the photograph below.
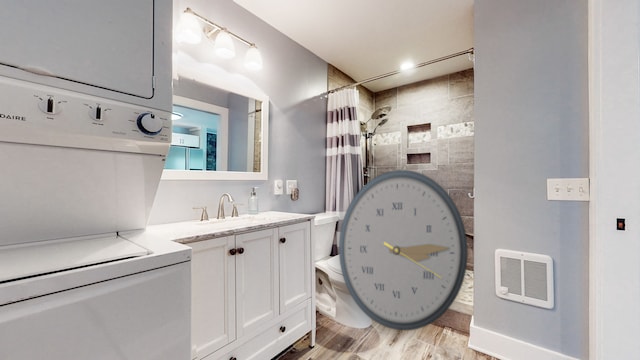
3:14:19
